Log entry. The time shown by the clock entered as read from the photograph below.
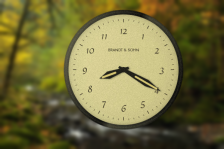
8:20
